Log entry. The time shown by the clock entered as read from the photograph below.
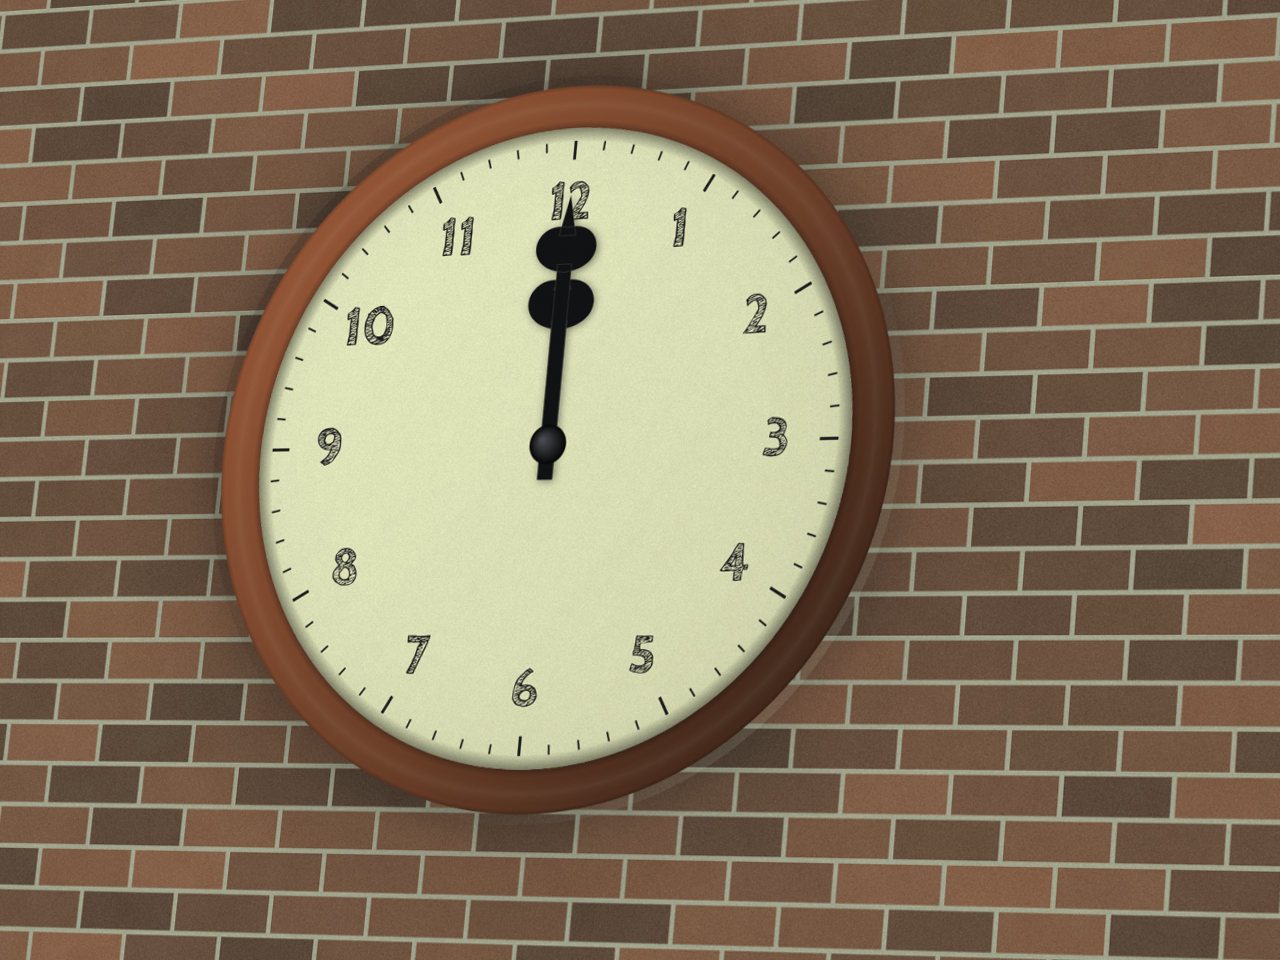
12:00
